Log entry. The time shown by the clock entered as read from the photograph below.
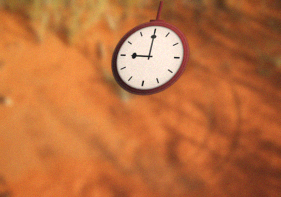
9:00
